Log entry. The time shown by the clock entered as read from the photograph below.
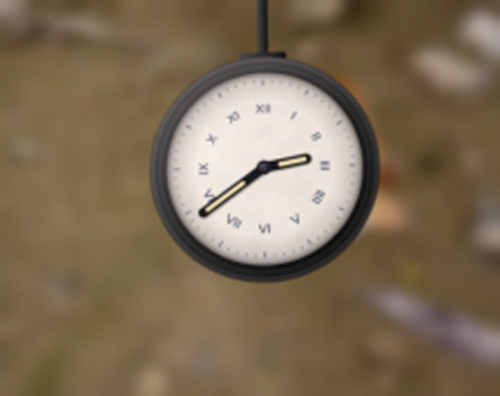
2:39
